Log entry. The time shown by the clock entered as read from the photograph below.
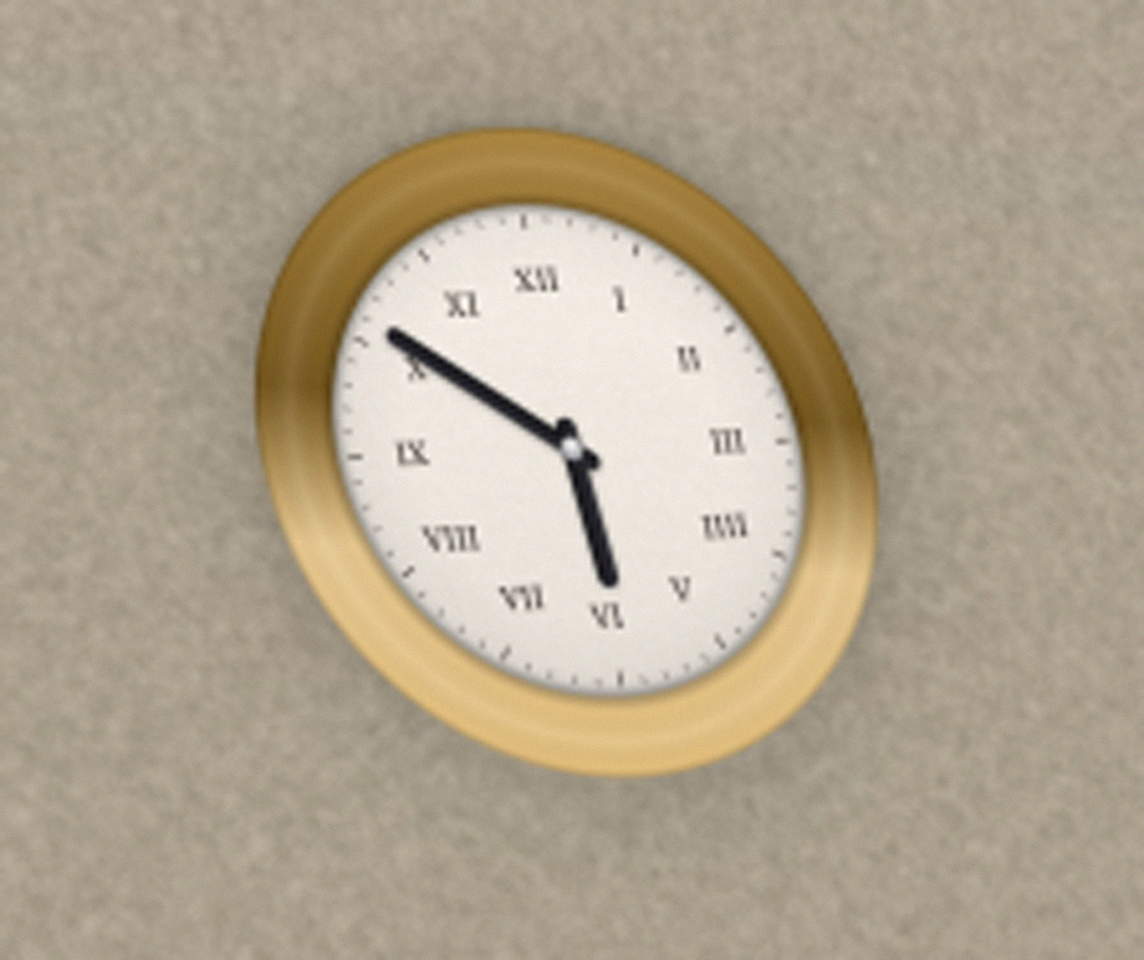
5:51
